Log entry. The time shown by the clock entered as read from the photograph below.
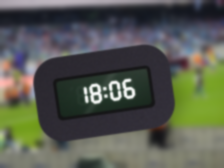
18:06
